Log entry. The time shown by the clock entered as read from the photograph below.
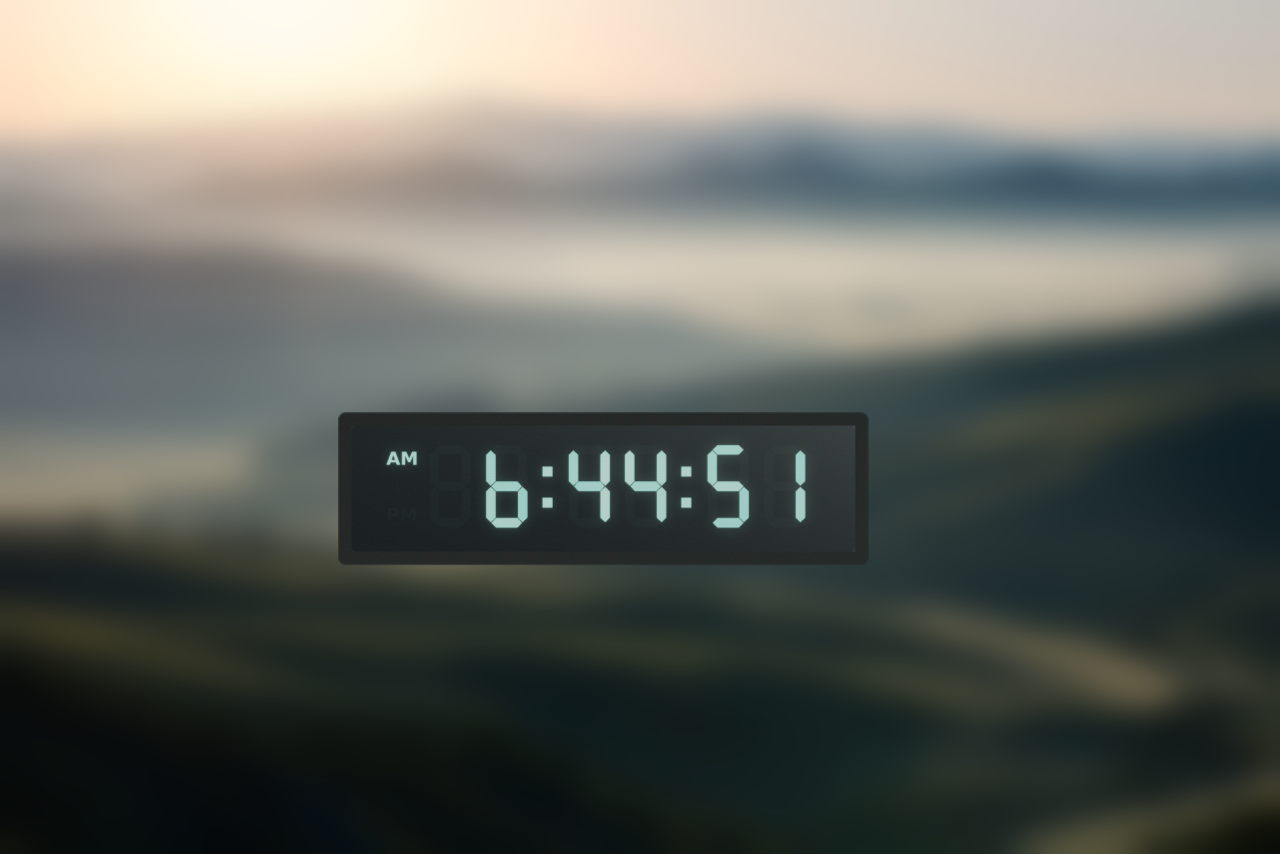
6:44:51
